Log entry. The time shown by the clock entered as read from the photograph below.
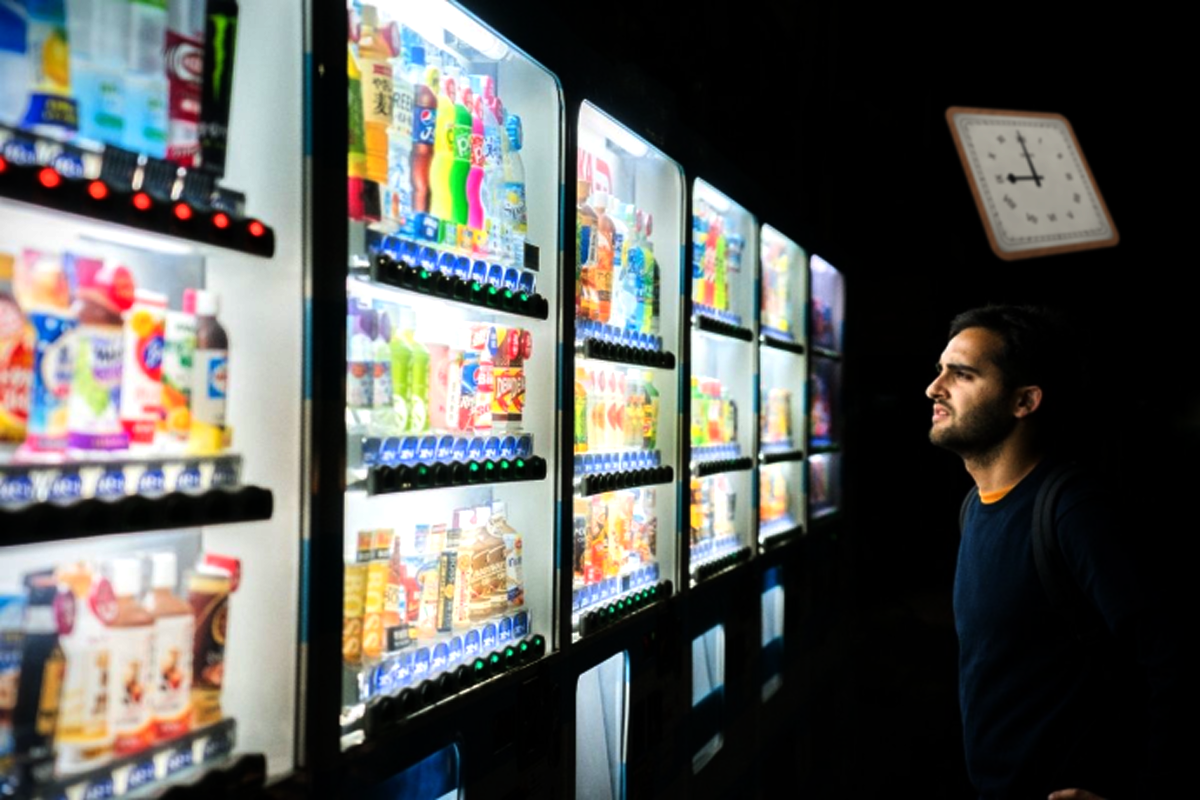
9:00
